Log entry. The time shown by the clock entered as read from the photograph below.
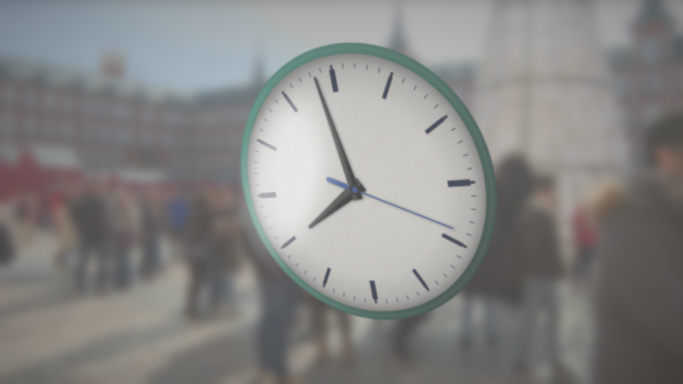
7:58:19
